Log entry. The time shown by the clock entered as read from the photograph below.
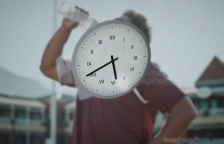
5:41
